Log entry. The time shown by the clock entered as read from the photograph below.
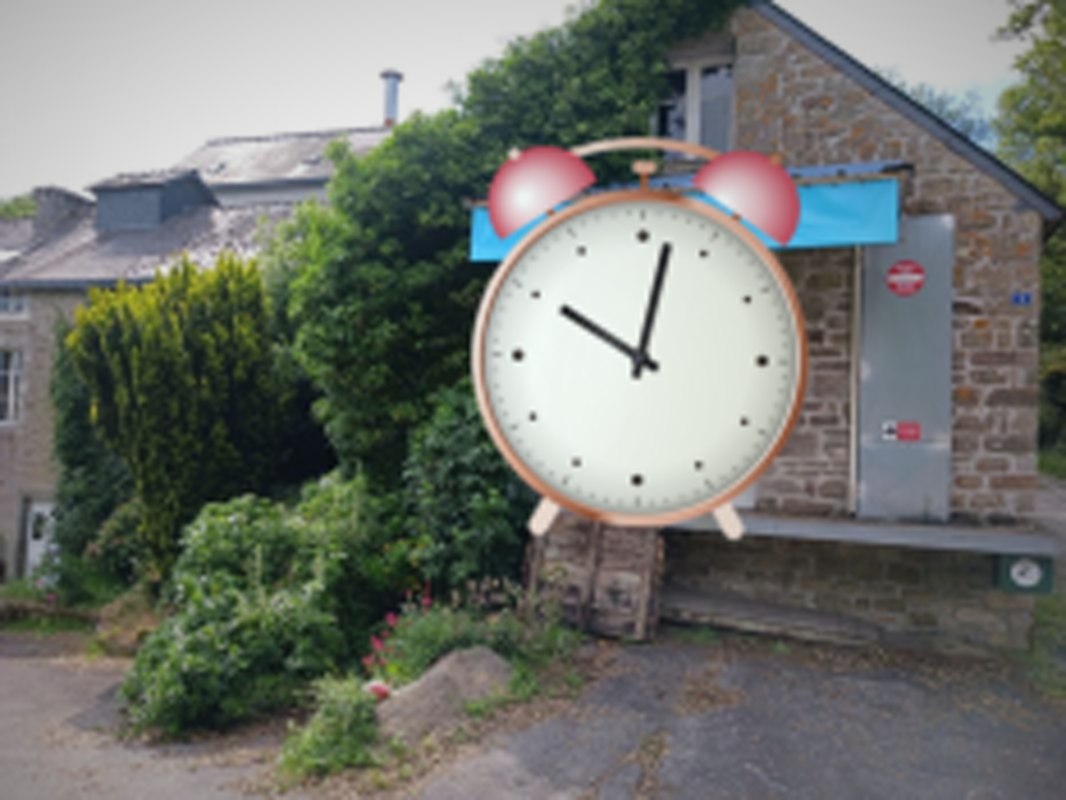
10:02
